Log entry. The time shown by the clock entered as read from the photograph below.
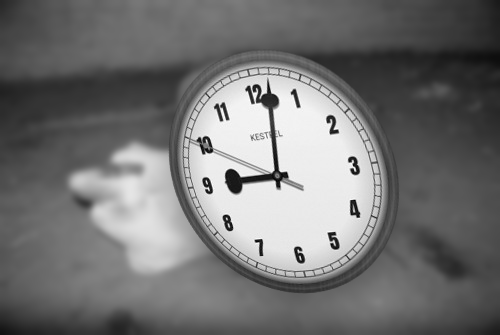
9:01:50
